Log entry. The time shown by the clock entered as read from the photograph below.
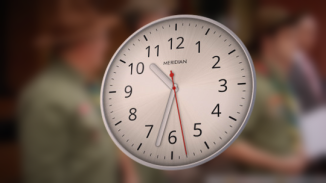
10:32:28
